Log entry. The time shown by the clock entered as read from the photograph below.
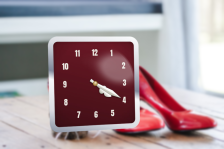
4:20
